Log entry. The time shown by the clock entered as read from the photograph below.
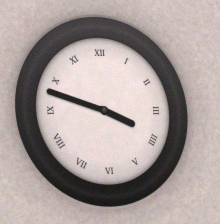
3:48
